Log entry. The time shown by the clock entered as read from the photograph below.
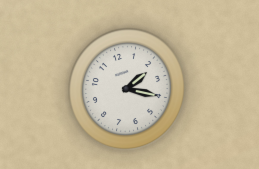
2:20
